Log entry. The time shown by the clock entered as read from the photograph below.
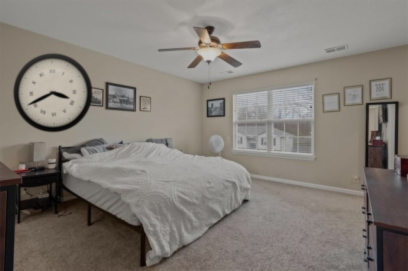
3:41
